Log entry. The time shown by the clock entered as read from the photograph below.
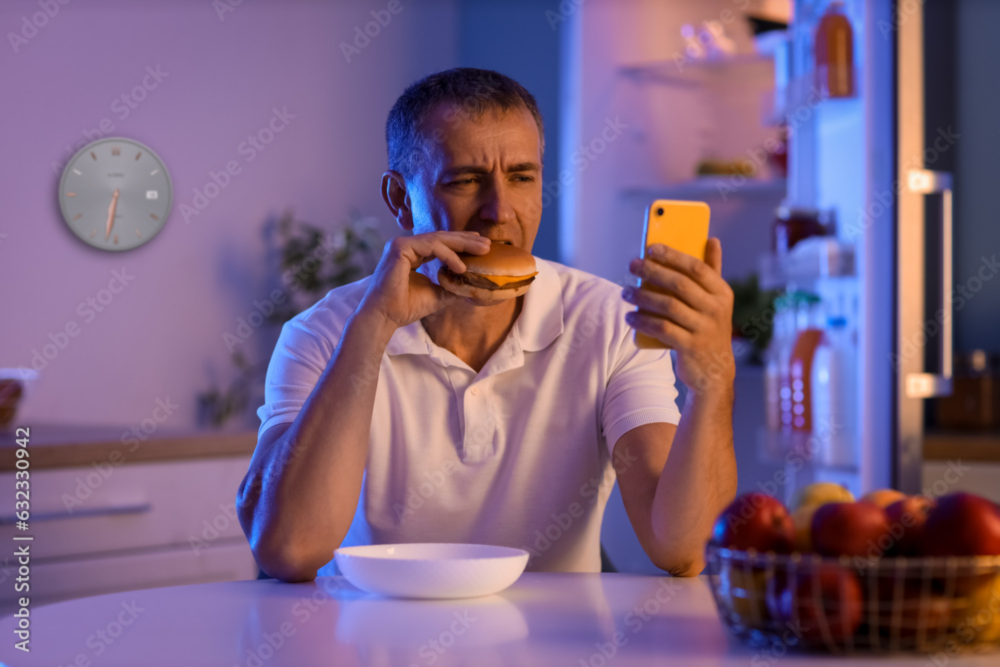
6:32
